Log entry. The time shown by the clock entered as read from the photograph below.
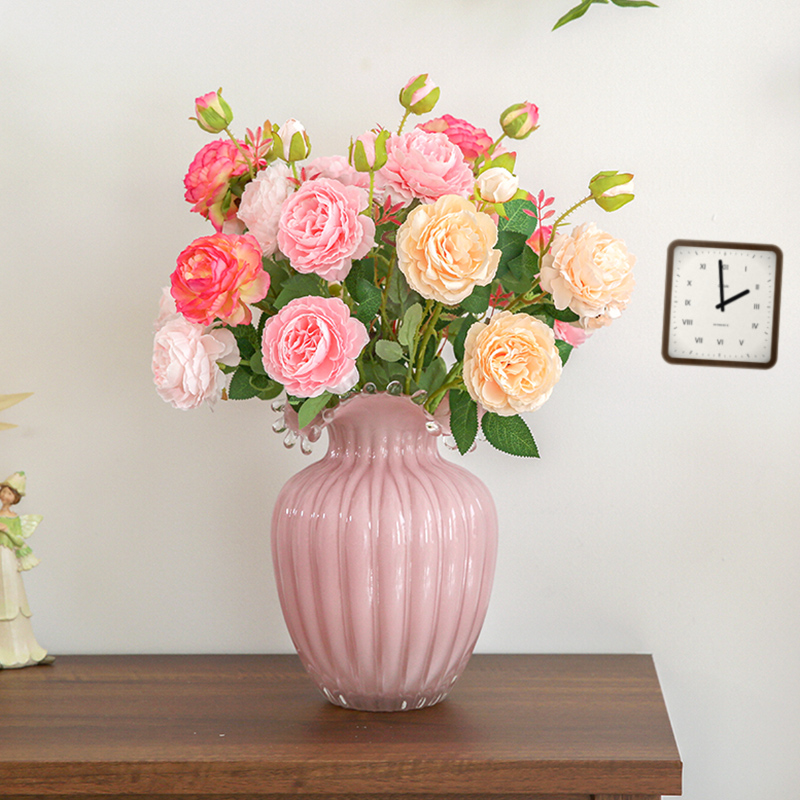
1:59
